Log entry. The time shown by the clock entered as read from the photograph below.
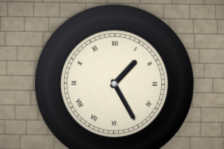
1:25
